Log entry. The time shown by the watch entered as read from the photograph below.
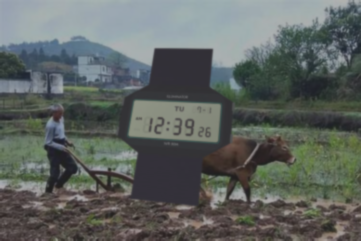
12:39:26
